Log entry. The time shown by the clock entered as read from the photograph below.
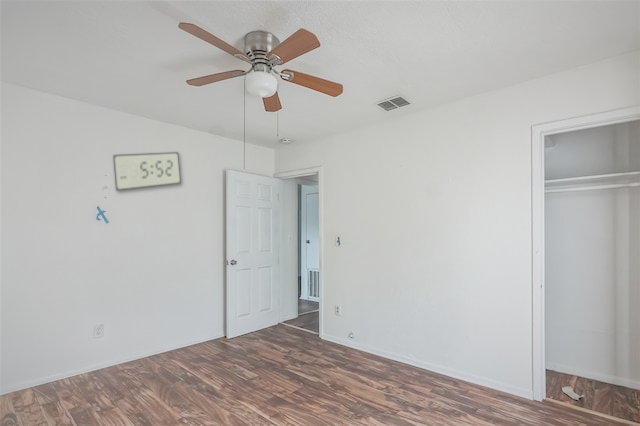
5:52
